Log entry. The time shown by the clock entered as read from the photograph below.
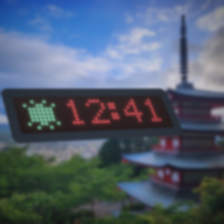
12:41
